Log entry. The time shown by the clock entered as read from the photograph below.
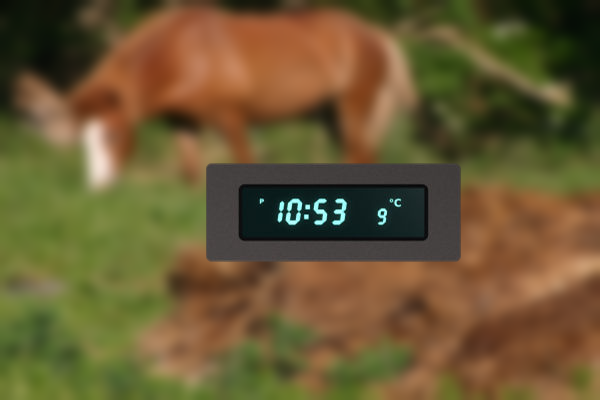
10:53
